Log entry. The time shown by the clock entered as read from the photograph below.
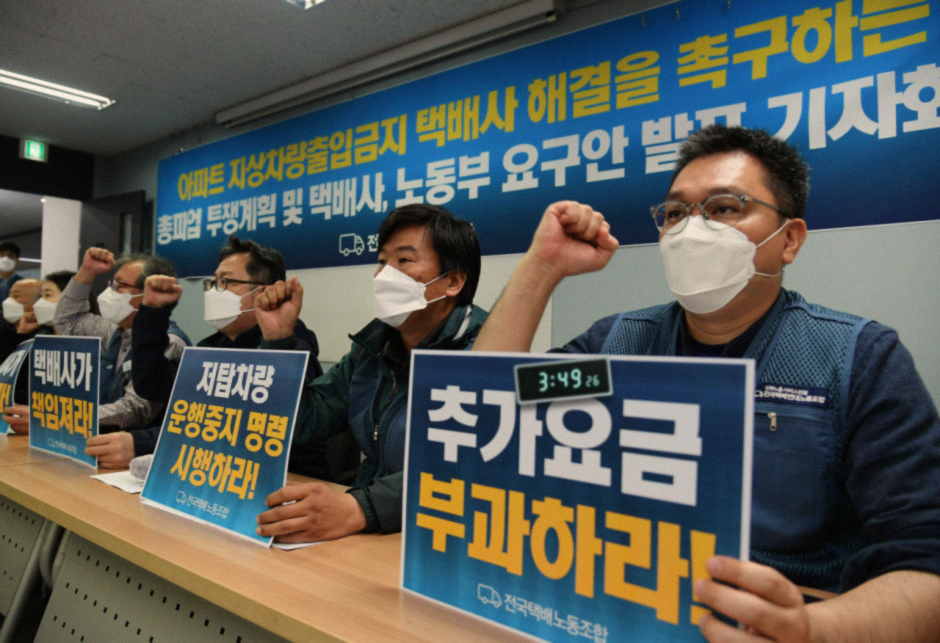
3:49
